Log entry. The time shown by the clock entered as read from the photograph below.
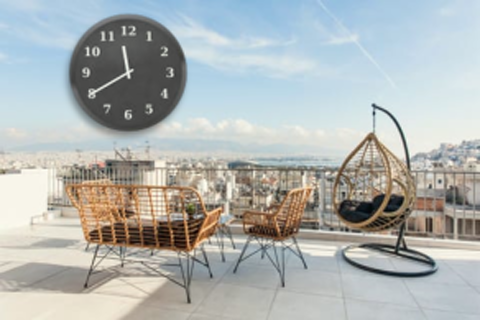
11:40
